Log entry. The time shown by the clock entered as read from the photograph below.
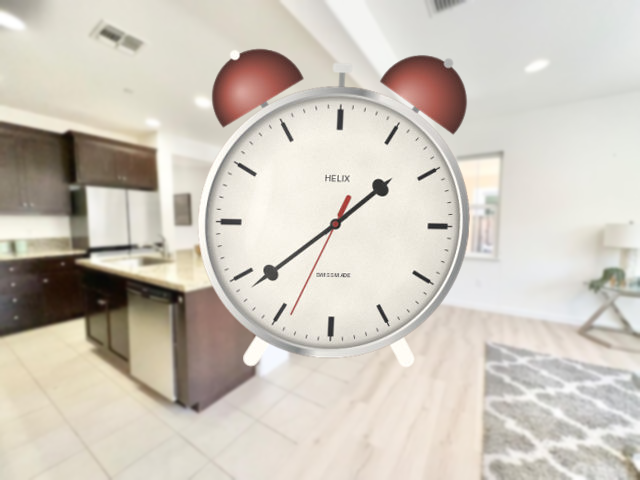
1:38:34
